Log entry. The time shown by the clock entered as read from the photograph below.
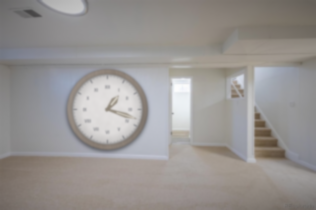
1:18
